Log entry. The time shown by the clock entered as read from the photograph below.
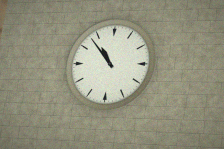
10:53
